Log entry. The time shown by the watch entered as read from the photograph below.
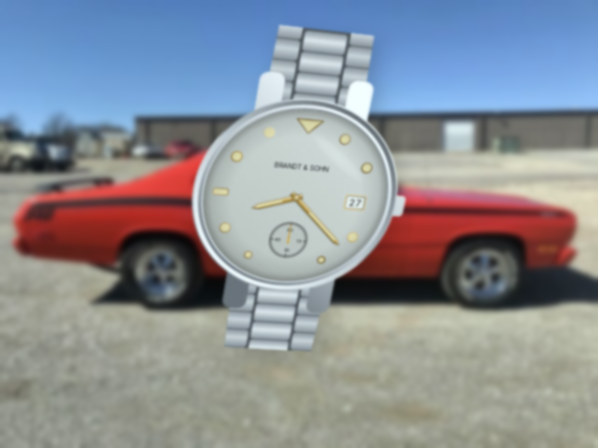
8:22
